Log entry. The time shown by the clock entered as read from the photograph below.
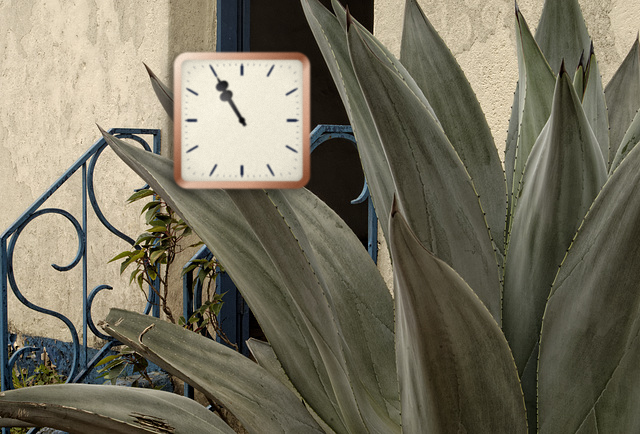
10:55
